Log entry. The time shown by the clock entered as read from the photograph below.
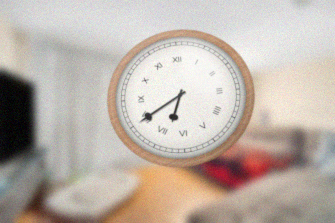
6:40
